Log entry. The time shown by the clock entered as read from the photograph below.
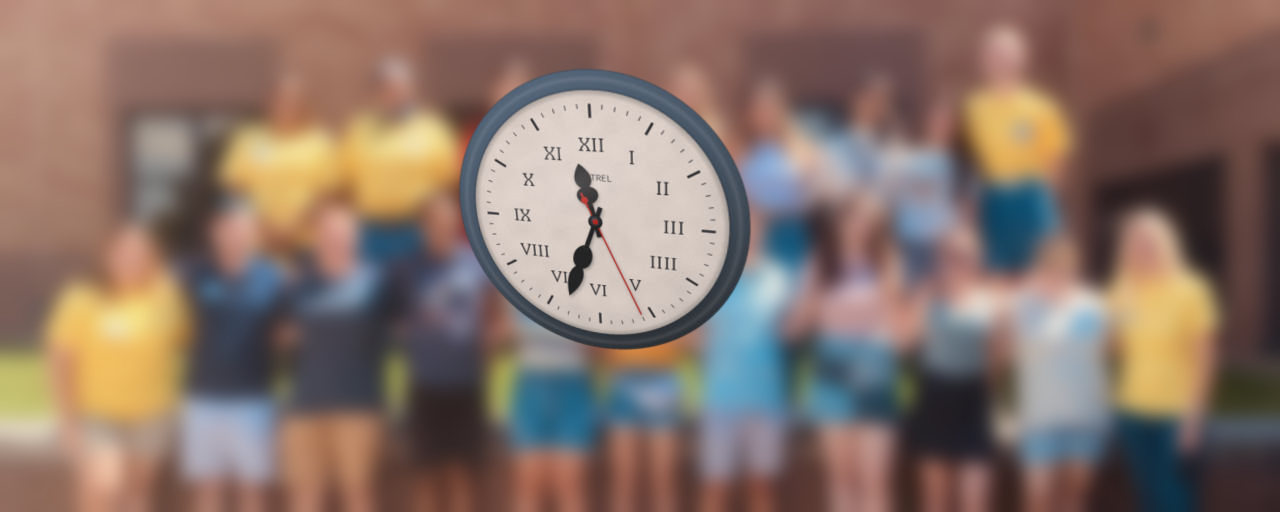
11:33:26
